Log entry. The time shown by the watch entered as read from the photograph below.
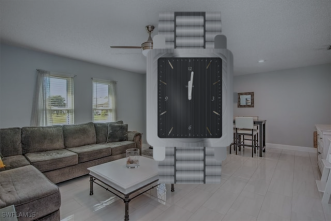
12:01
